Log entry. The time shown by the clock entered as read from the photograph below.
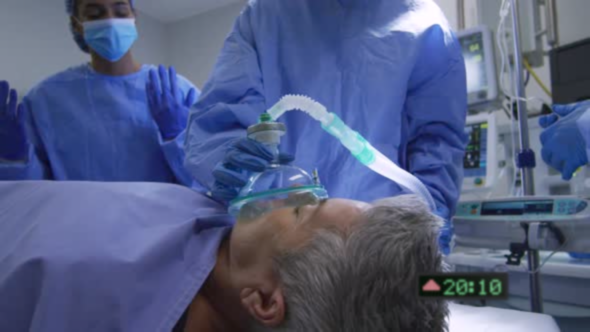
20:10
